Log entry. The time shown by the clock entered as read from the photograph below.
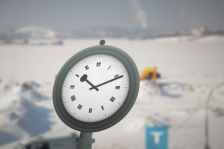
10:11
